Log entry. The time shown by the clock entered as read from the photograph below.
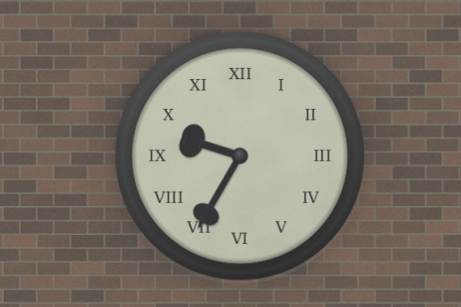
9:35
